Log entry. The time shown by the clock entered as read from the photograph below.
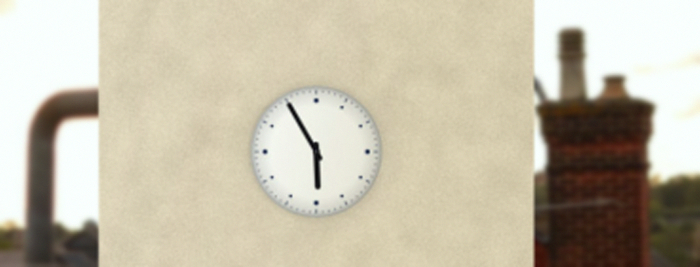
5:55
